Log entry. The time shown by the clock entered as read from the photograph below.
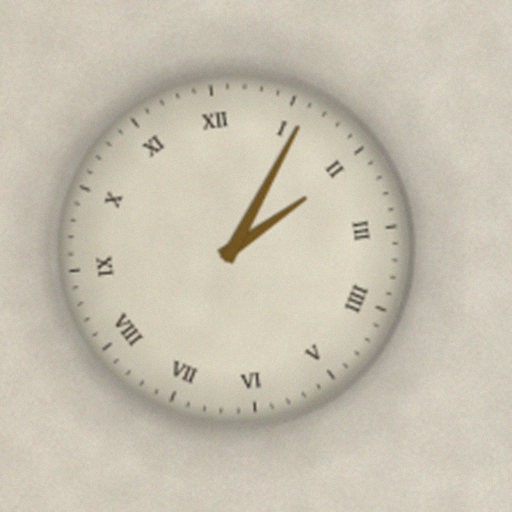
2:06
